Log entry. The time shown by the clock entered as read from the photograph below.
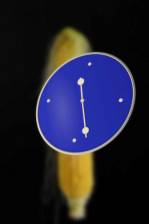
11:27
